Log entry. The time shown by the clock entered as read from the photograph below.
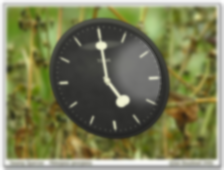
5:00
